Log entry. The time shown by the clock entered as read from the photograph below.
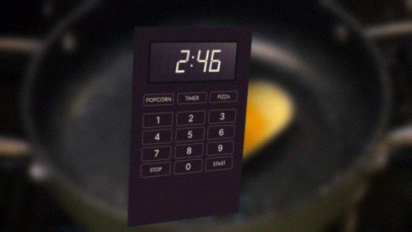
2:46
